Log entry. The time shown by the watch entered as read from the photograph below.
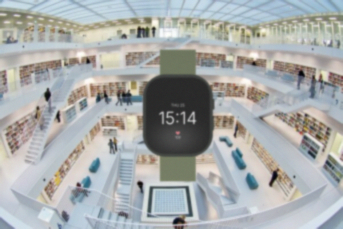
15:14
